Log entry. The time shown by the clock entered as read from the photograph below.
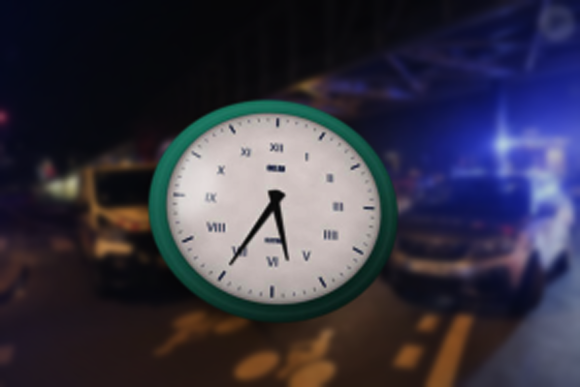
5:35
